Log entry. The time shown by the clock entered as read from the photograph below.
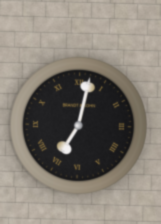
7:02
